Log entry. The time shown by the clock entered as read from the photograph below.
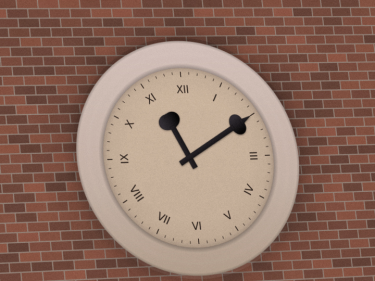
11:10
